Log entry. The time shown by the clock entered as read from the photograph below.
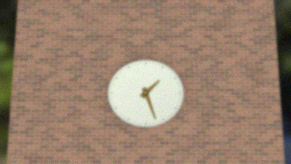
1:27
